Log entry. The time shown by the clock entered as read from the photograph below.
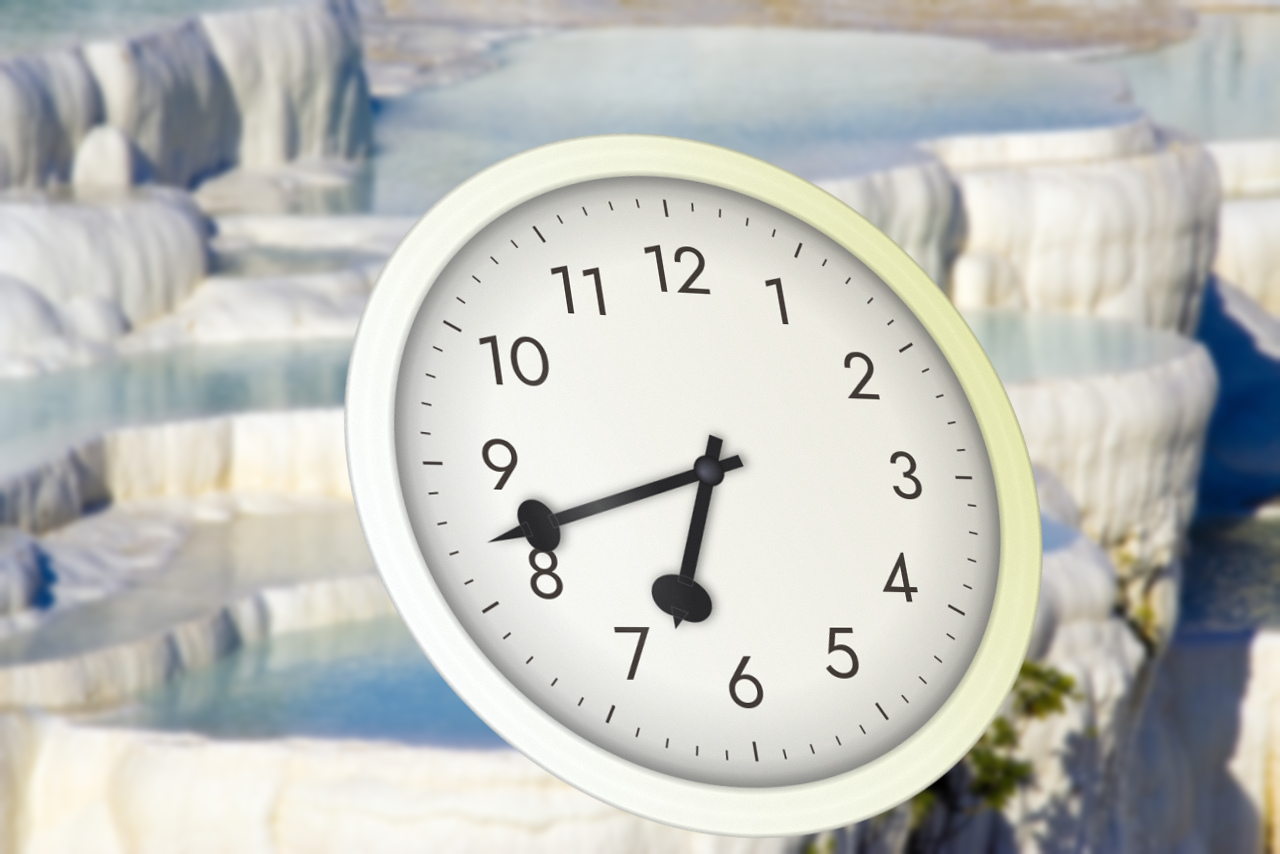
6:42
